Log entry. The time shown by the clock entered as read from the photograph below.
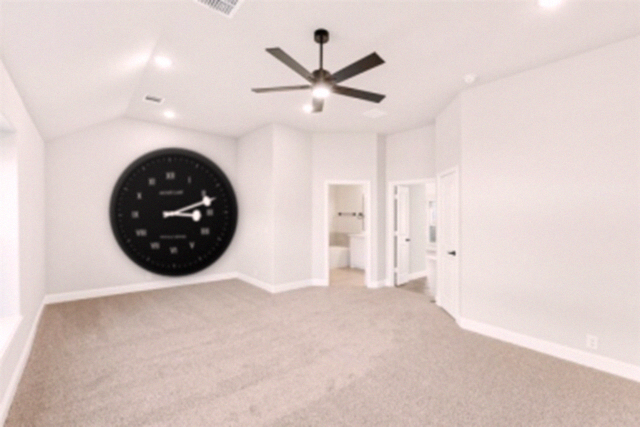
3:12
